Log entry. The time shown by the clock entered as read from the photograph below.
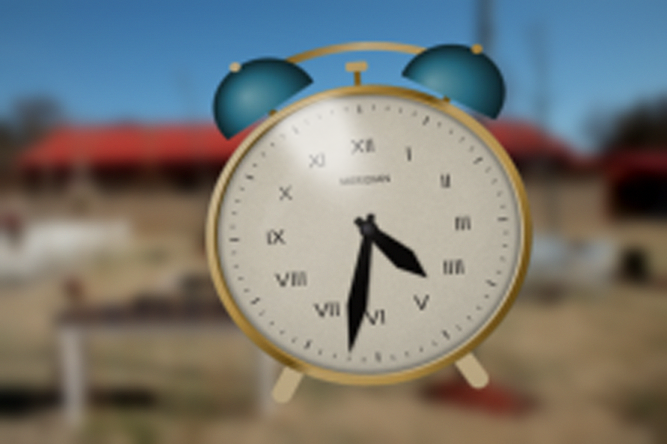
4:32
